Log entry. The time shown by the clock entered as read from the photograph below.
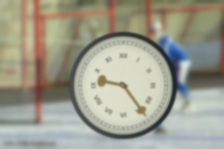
9:24
